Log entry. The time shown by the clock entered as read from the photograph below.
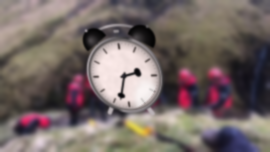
2:33
